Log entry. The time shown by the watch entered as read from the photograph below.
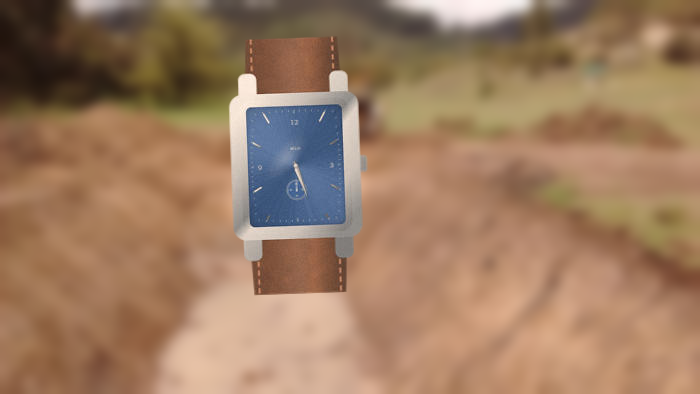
5:27
